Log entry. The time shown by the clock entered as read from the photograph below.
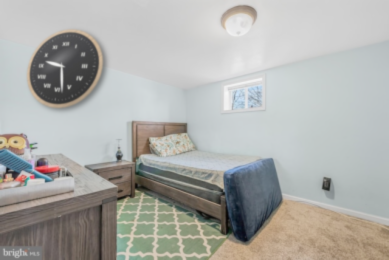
9:28
